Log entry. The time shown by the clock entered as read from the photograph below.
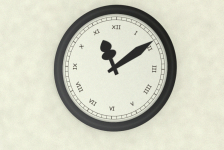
11:09
